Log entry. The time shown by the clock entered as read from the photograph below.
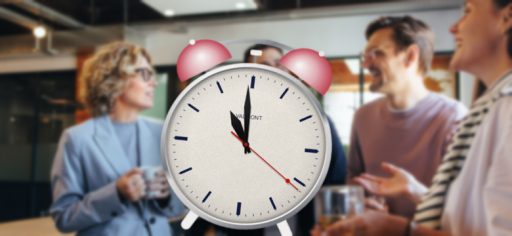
10:59:21
